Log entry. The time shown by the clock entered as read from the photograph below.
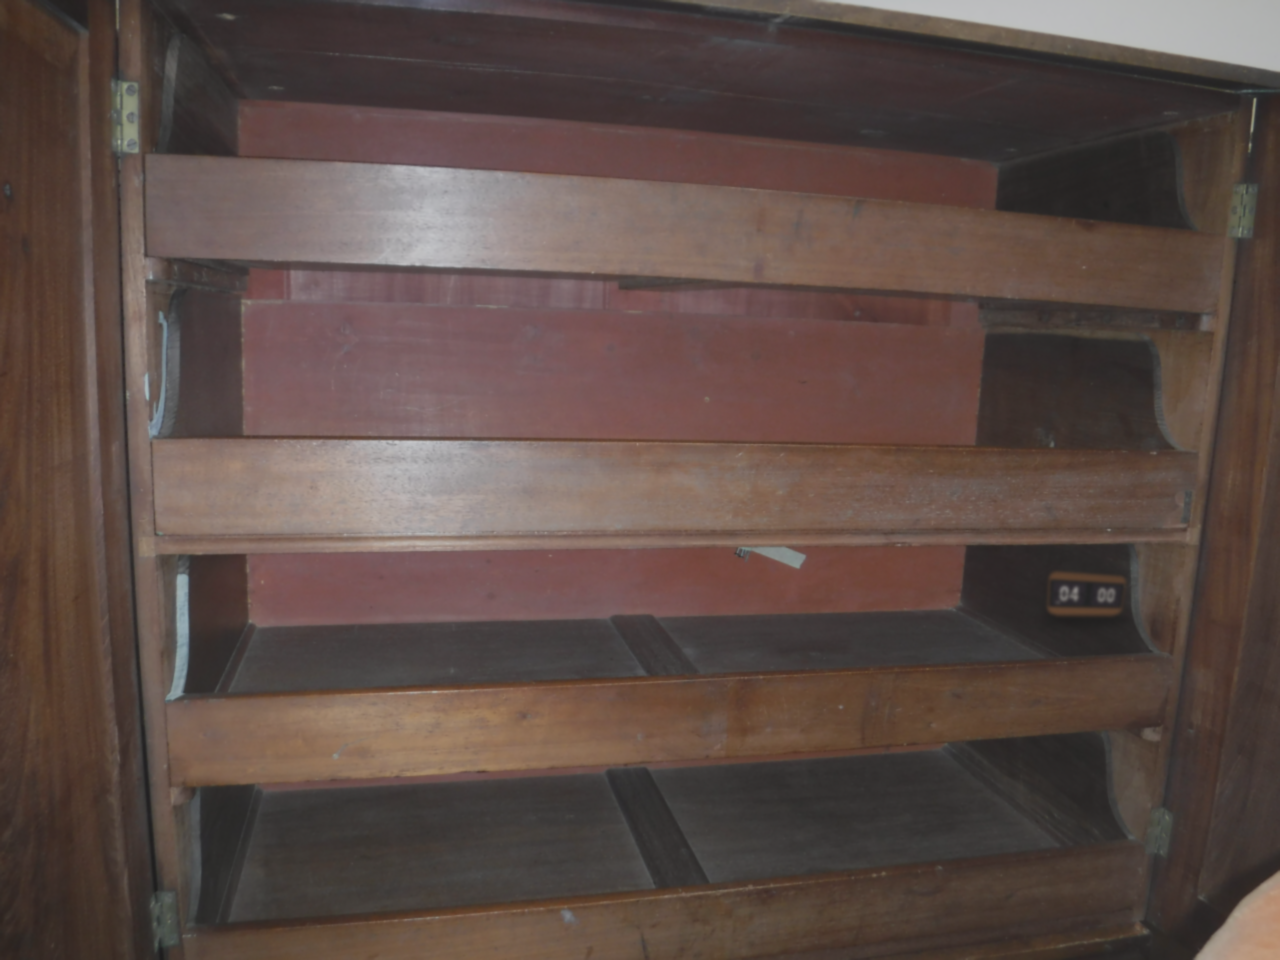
4:00
